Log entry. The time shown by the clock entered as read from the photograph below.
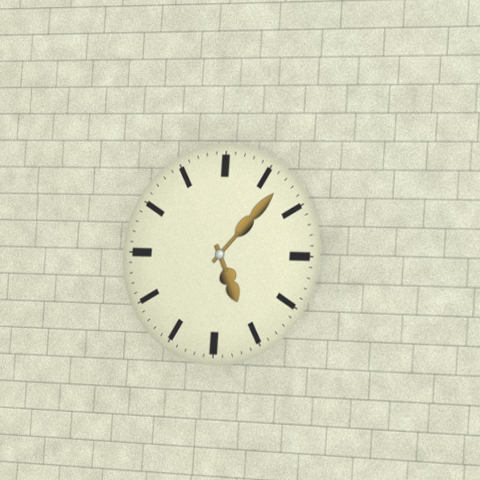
5:07
